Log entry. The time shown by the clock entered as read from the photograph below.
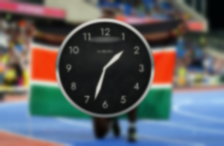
1:33
